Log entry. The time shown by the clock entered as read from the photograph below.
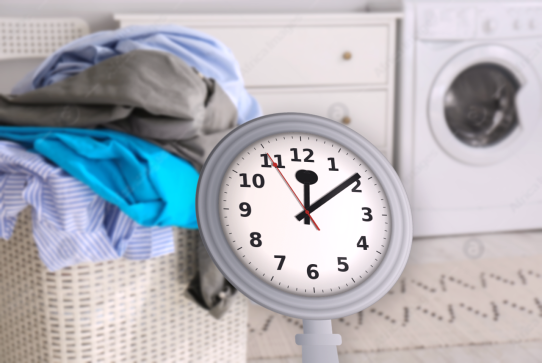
12:08:55
